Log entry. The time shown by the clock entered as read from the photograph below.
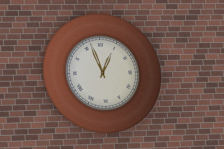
12:57
